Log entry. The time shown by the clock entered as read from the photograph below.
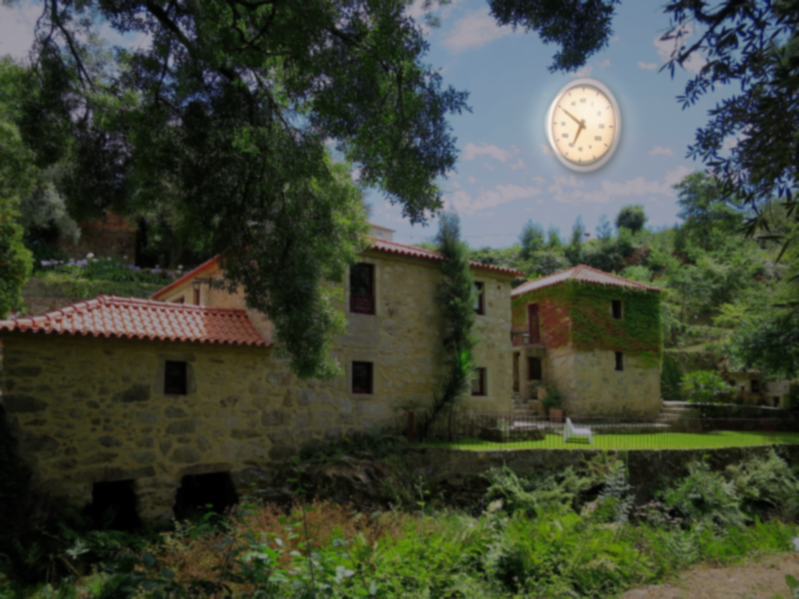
6:50
